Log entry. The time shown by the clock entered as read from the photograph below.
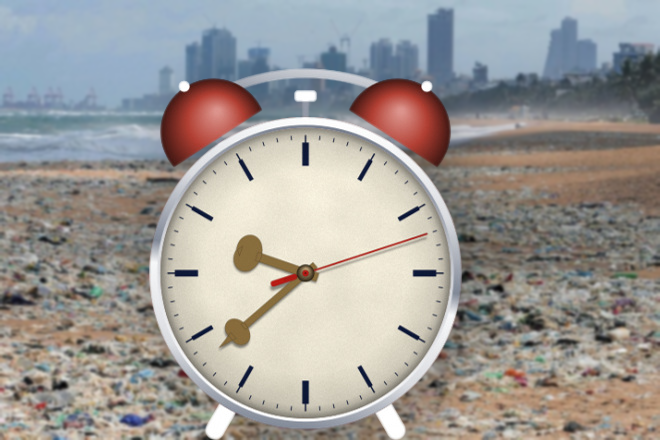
9:38:12
